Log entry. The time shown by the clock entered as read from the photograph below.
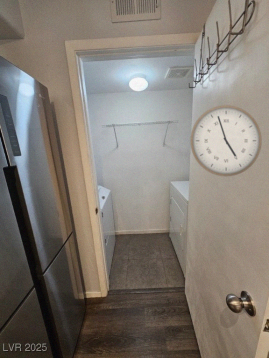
4:57
